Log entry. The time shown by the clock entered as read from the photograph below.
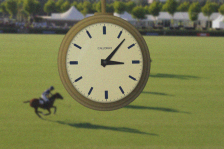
3:07
